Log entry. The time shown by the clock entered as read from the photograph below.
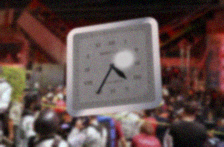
4:35
